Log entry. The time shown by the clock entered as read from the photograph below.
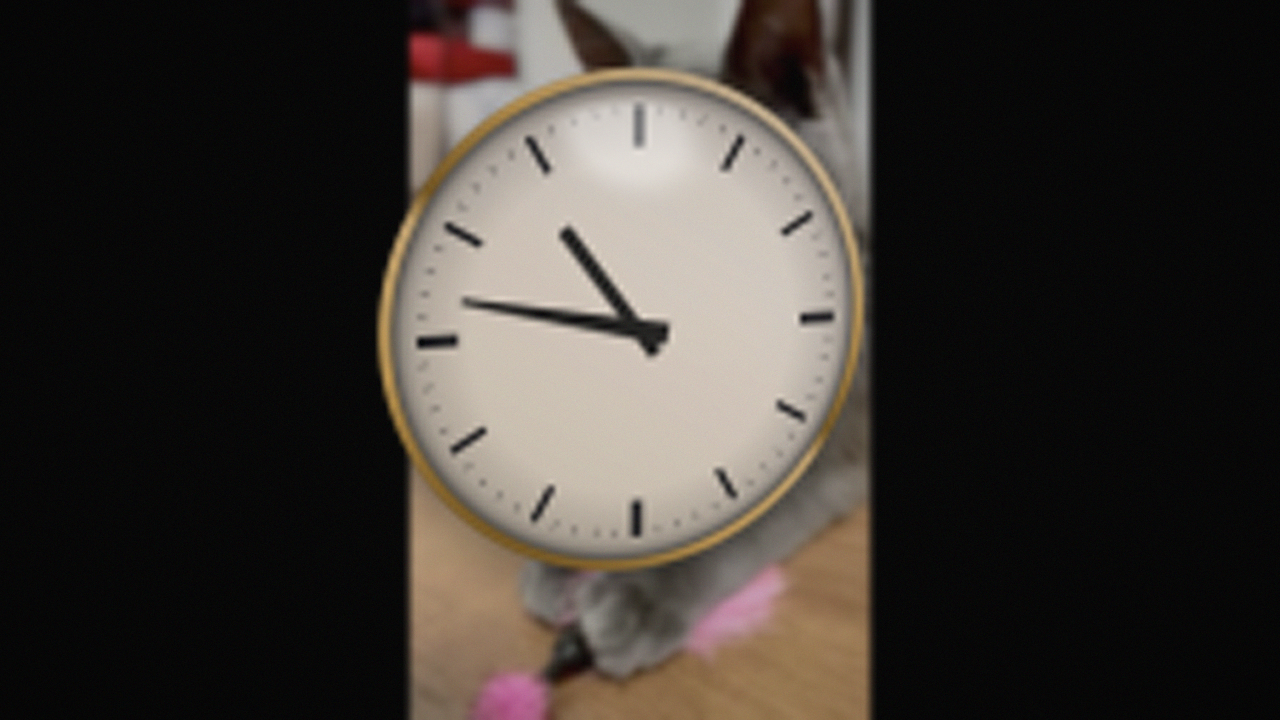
10:47
